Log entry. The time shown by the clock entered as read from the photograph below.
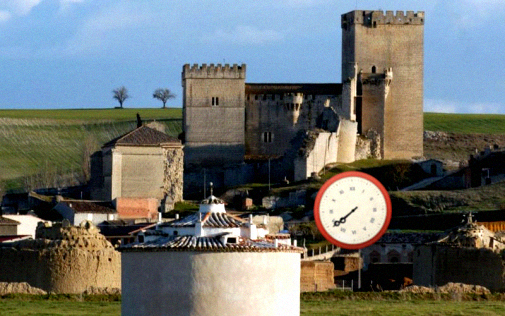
7:39
